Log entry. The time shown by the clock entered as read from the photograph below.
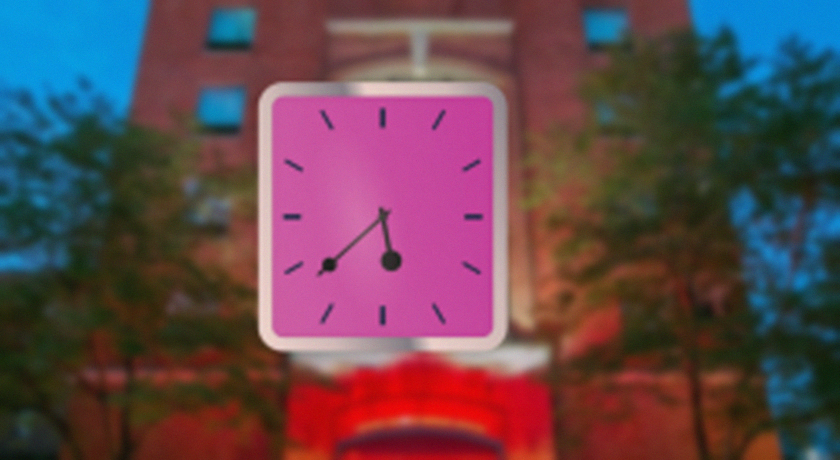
5:38
